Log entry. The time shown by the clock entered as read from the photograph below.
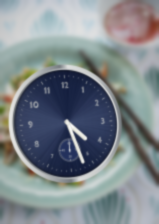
4:27
